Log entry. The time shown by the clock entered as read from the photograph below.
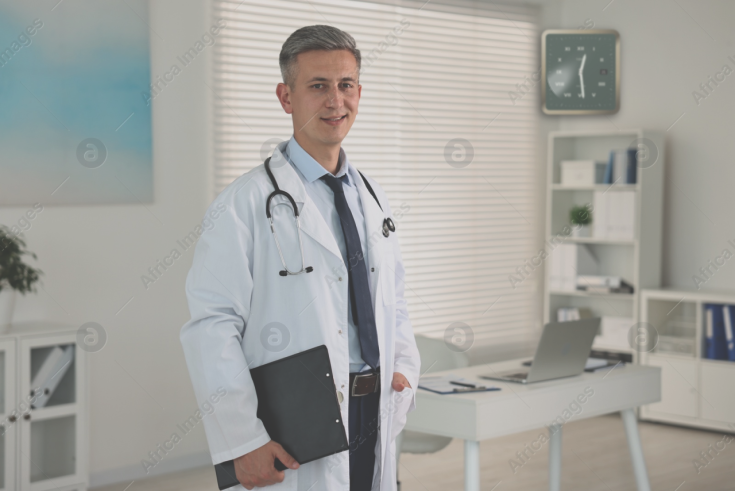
12:29
